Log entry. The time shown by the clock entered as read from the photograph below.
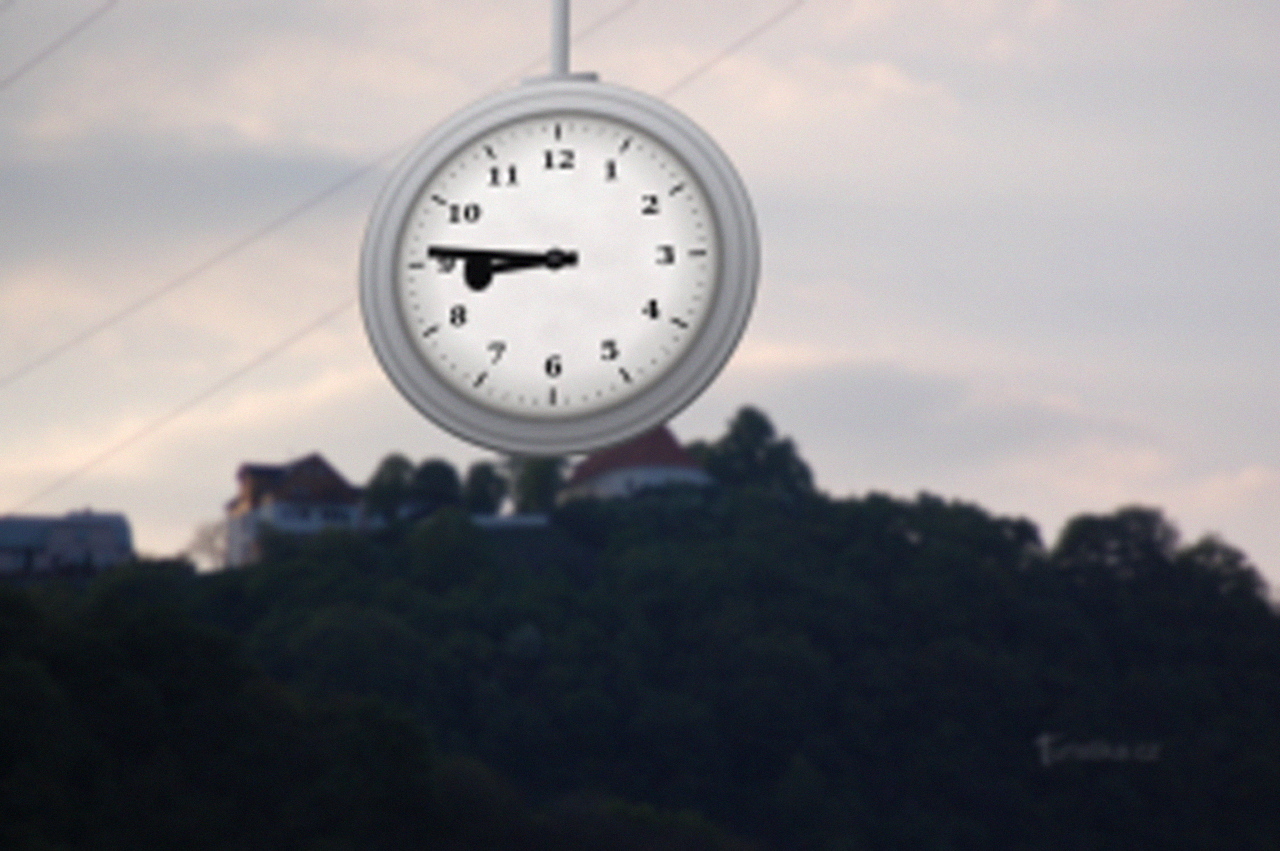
8:46
